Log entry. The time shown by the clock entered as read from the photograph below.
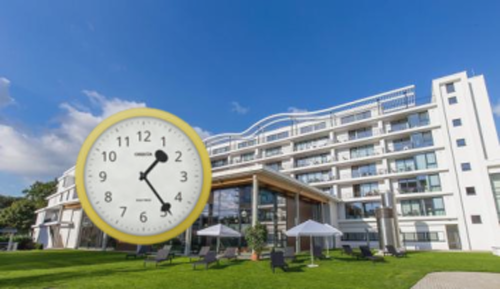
1:24
